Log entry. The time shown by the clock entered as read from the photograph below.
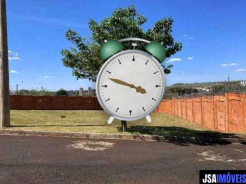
3:48
